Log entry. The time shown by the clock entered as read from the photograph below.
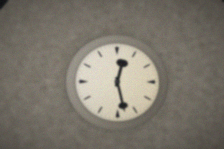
12:28
